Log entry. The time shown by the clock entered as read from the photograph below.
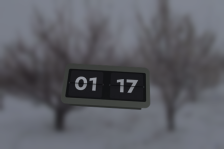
1:17
